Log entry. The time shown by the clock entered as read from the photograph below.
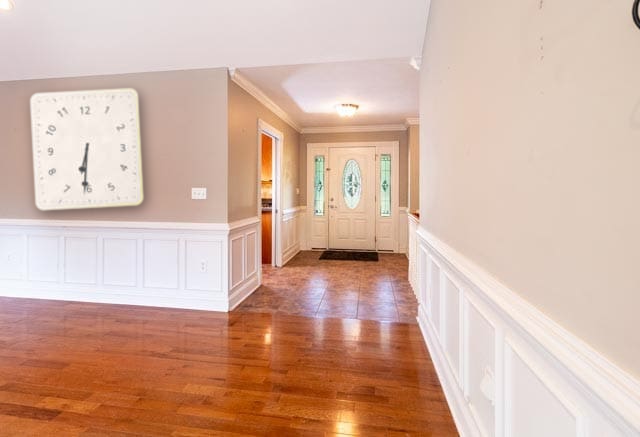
6:31
